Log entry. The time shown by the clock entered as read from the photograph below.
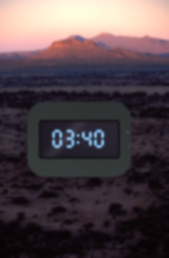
3:40
